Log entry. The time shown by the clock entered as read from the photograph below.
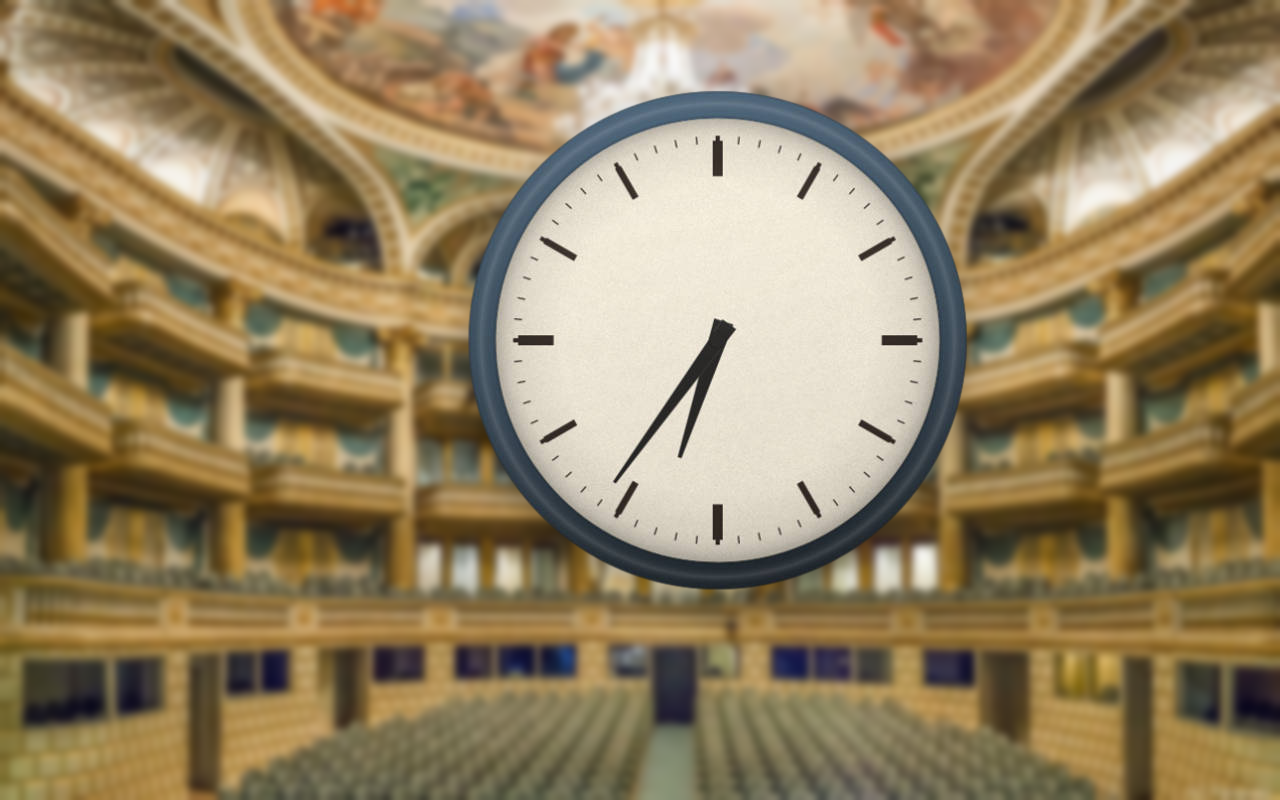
6:36
